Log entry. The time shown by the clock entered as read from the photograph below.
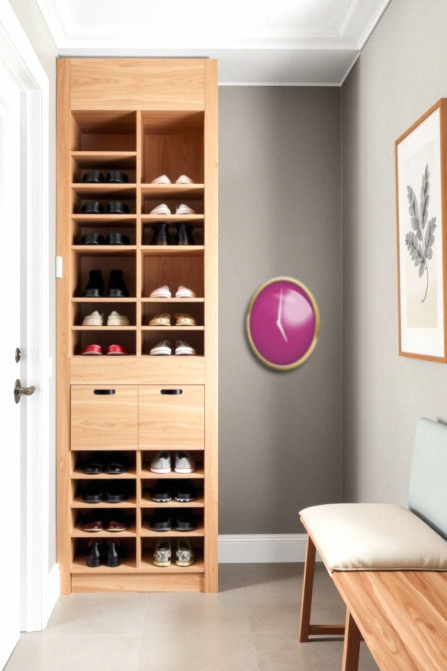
5:01
